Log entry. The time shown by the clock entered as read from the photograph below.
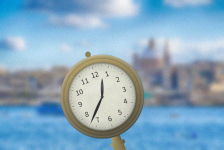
12:37
